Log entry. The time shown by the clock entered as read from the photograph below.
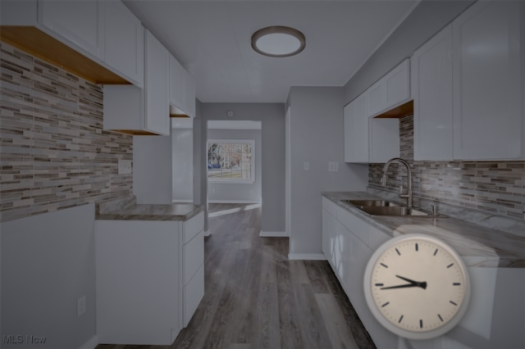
9:44
